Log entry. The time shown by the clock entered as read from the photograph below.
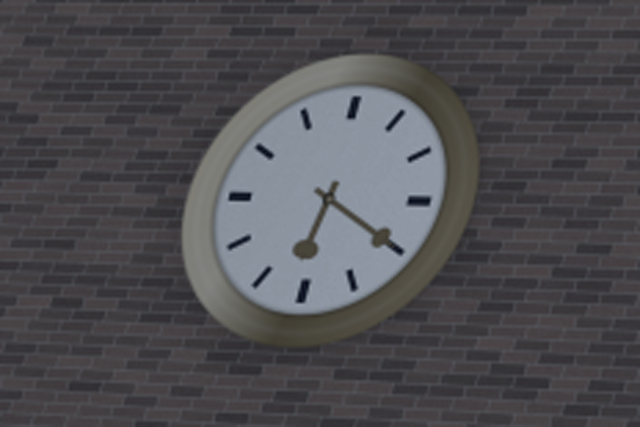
6:20
